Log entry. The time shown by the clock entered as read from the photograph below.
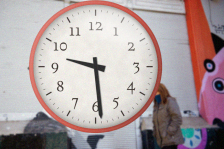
9:29
